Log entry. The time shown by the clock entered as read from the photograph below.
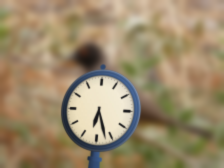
6:27
